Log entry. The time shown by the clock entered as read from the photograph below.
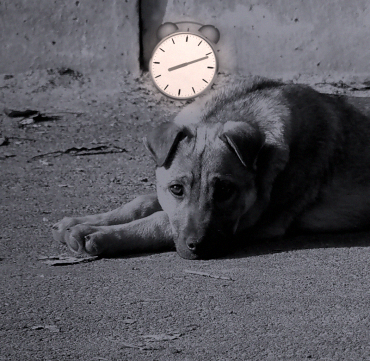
8:11
